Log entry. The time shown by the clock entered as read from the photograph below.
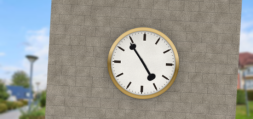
4:54
